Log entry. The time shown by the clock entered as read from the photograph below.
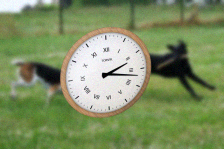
2:17
